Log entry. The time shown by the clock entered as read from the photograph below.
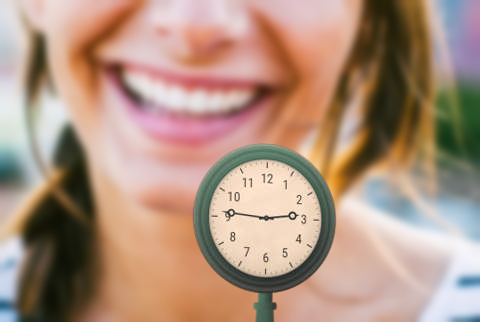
2:46
